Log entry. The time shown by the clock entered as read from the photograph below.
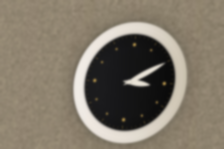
3:10
